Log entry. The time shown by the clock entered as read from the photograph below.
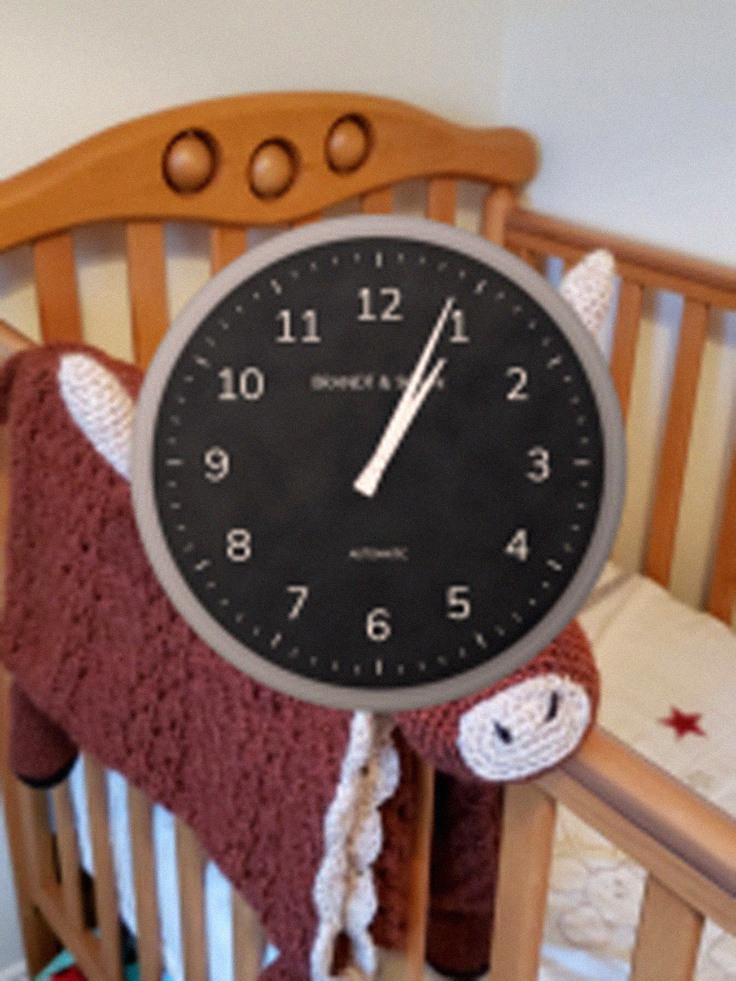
1:04
